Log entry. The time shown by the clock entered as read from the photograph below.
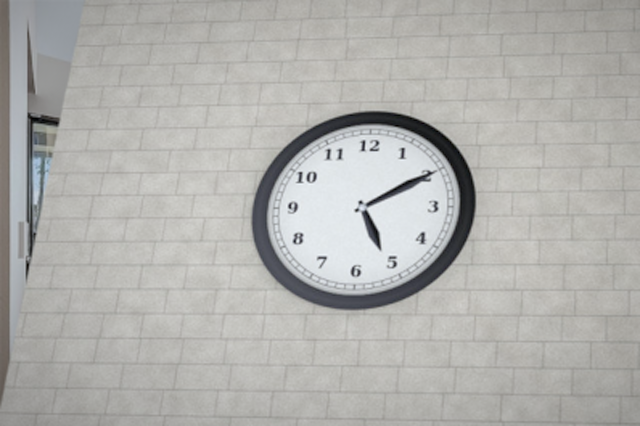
5:10
